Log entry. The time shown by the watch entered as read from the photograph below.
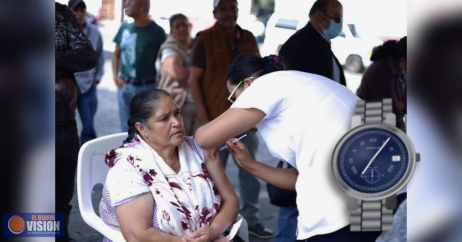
7:06
